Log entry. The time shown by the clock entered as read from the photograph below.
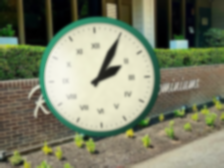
2:05
